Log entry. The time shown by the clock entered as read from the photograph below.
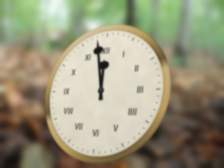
11:58
